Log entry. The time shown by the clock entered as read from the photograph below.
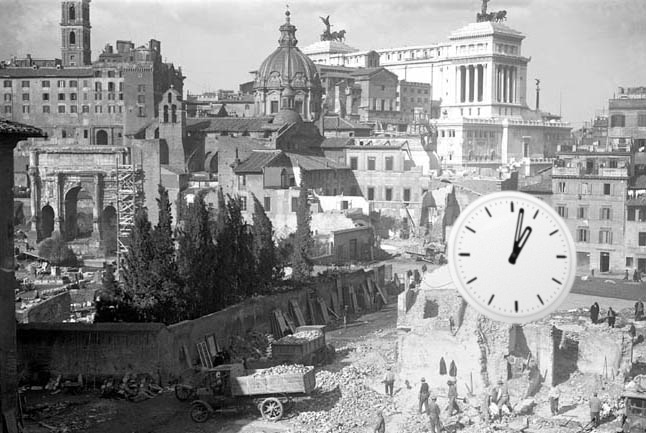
1:02
